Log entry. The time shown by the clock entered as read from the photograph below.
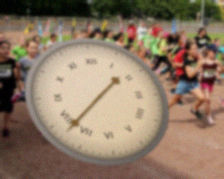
1:38
